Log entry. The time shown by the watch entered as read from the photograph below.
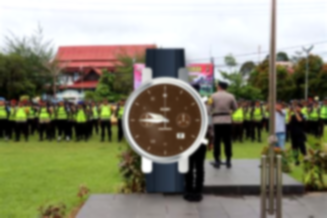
9:45
